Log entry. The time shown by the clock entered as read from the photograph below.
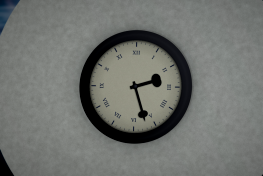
2:27
